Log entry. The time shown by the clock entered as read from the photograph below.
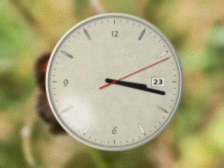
3:17:11
